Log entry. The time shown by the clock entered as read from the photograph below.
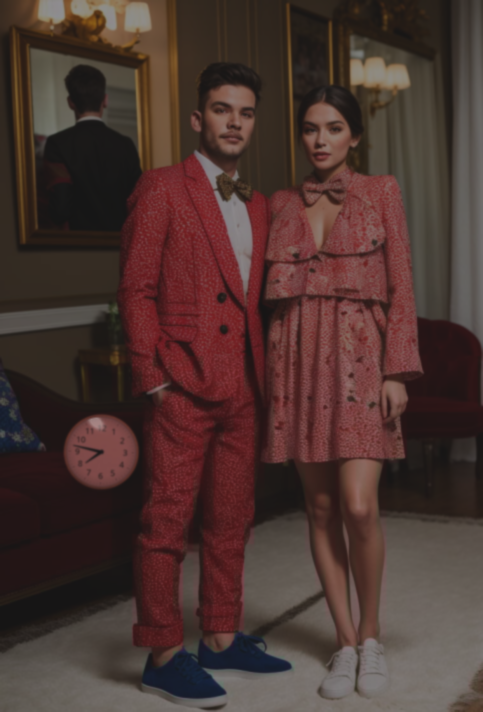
7:47
